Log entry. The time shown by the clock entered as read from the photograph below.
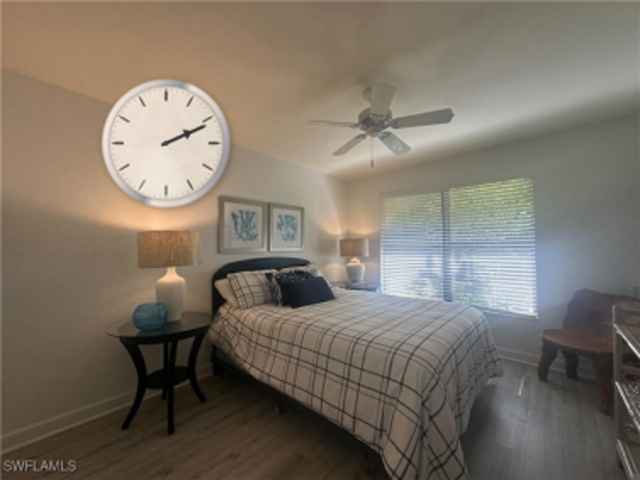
2:11
